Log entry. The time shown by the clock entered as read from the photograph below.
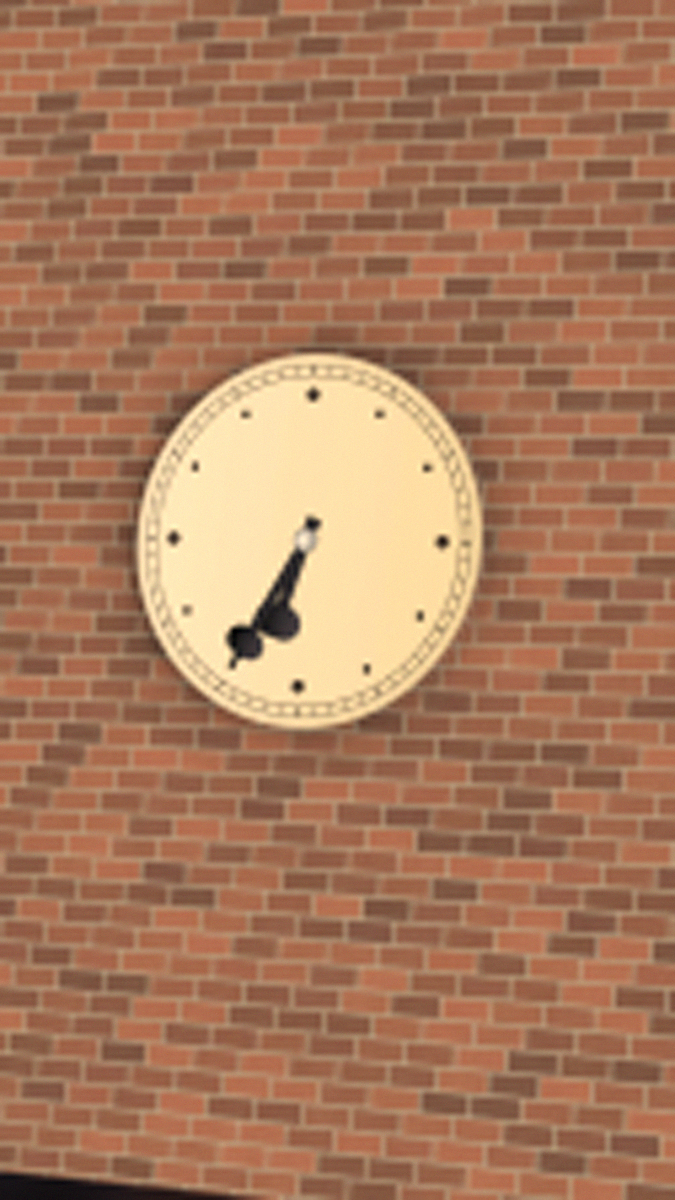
6:35
